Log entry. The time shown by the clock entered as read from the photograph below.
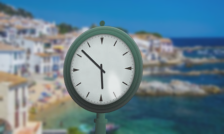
5:52
